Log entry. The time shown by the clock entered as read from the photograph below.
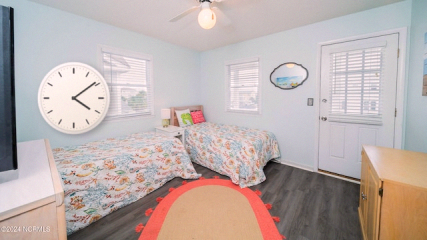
4:09
